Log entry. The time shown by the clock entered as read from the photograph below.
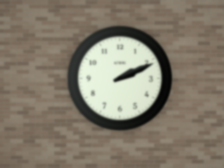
2:11
